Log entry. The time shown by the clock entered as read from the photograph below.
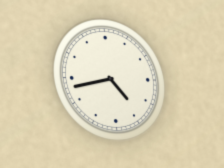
4:43
